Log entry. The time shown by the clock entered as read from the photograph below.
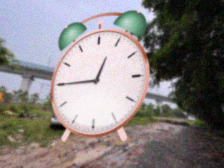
12:45
